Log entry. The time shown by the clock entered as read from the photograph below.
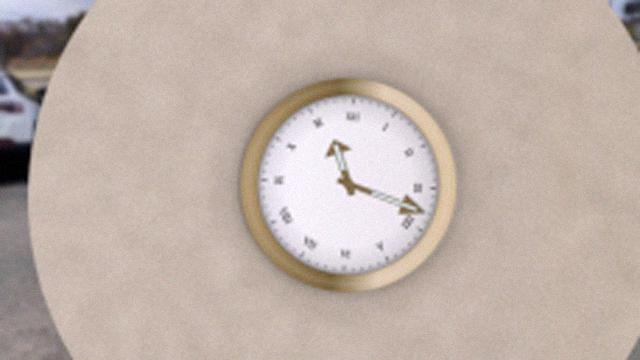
11:18
